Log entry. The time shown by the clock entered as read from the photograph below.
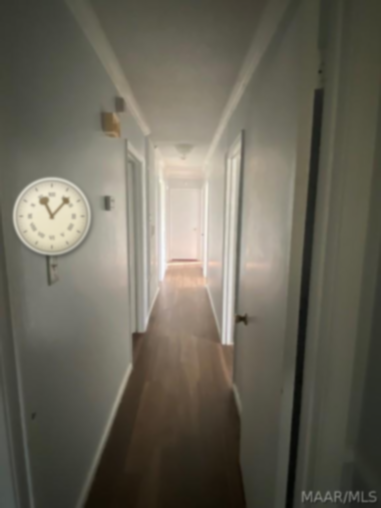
11:07
